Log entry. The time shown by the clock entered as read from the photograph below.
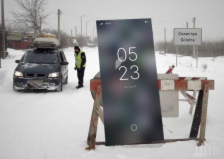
5:23
